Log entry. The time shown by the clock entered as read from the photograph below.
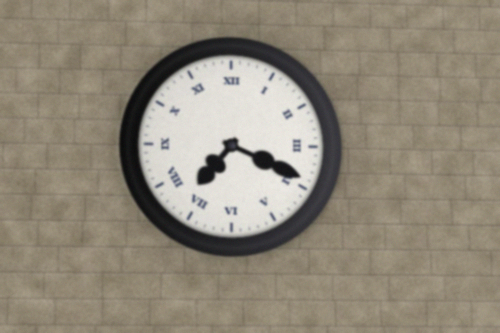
7:19
